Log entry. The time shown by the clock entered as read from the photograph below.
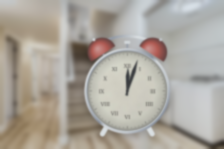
12:03
